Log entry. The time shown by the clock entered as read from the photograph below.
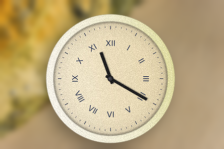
11:20
